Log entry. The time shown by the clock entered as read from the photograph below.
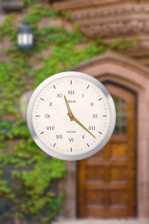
11:22
